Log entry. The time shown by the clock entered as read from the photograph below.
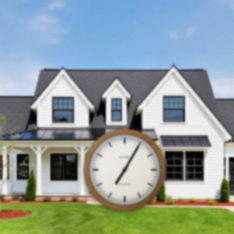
7:05
